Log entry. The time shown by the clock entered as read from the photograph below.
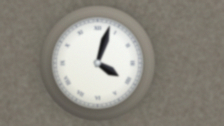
4:03
